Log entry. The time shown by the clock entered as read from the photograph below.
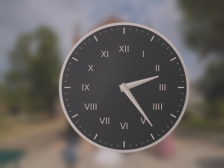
2:24
